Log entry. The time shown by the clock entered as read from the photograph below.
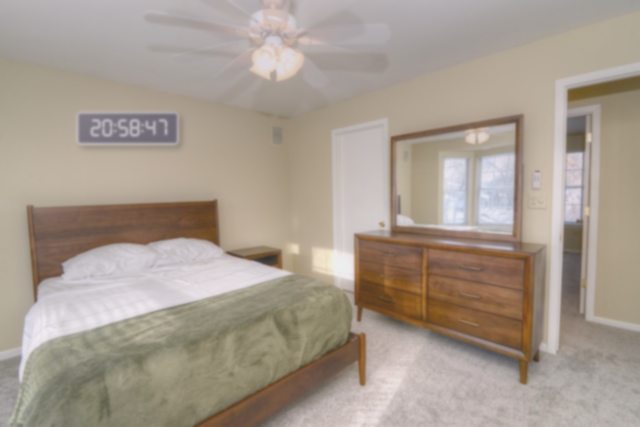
20:58:47
